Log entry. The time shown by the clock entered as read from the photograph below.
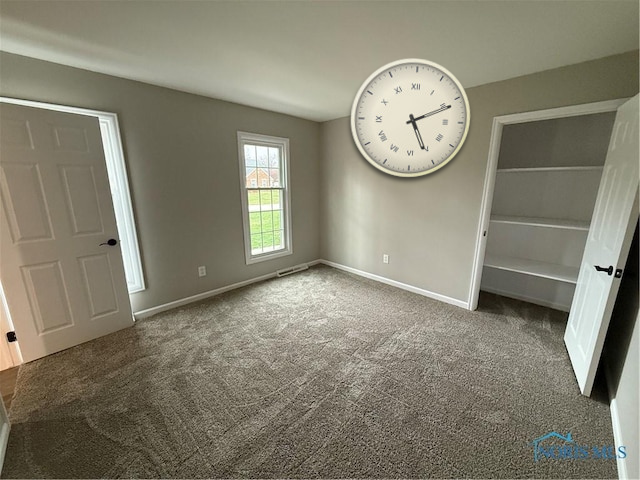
5:11
